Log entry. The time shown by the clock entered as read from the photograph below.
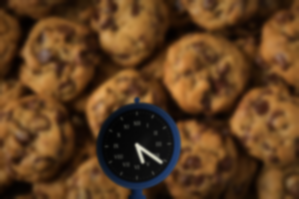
5:21
